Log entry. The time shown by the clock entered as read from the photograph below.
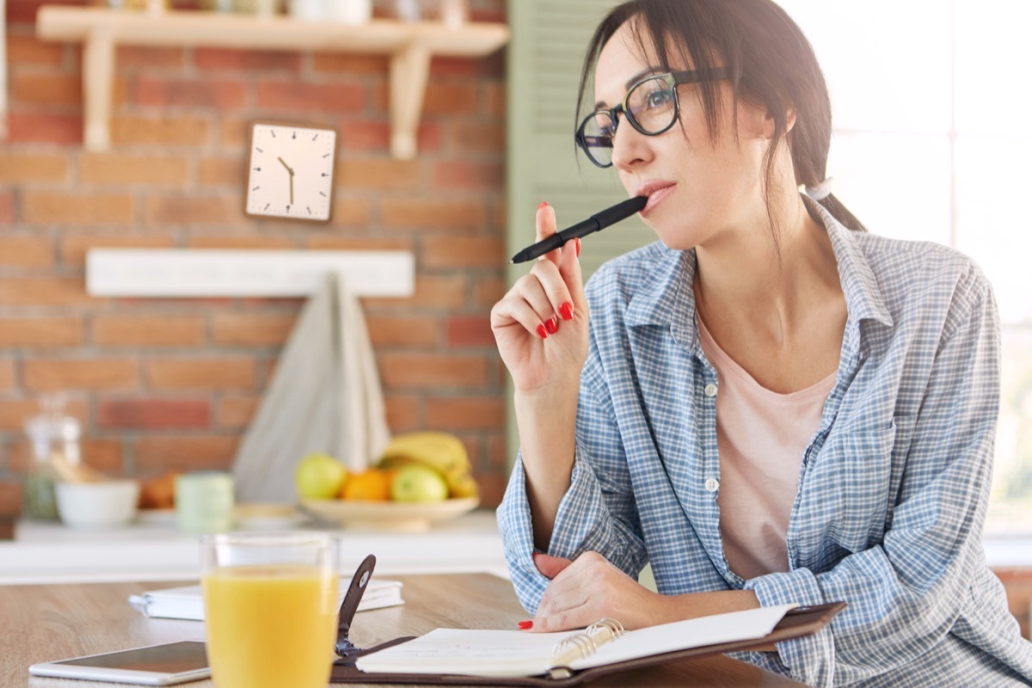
10:29
